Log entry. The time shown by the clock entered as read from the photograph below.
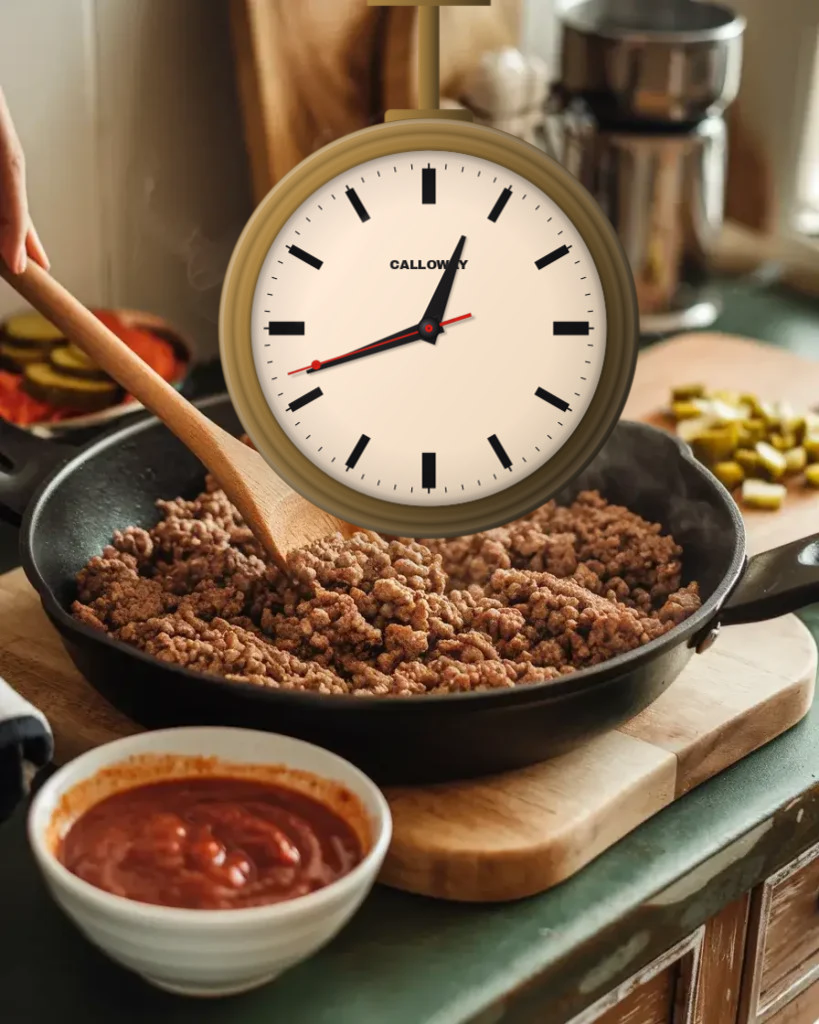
12:41:42
